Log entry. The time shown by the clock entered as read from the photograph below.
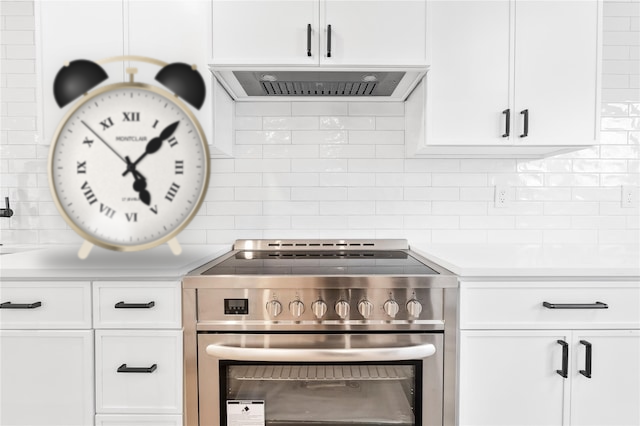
5:07:52
